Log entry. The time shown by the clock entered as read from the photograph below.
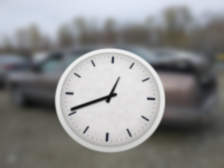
12:41
